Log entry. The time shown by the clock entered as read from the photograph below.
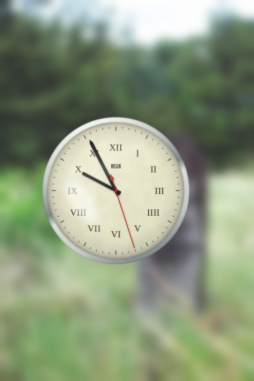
9:55:27
